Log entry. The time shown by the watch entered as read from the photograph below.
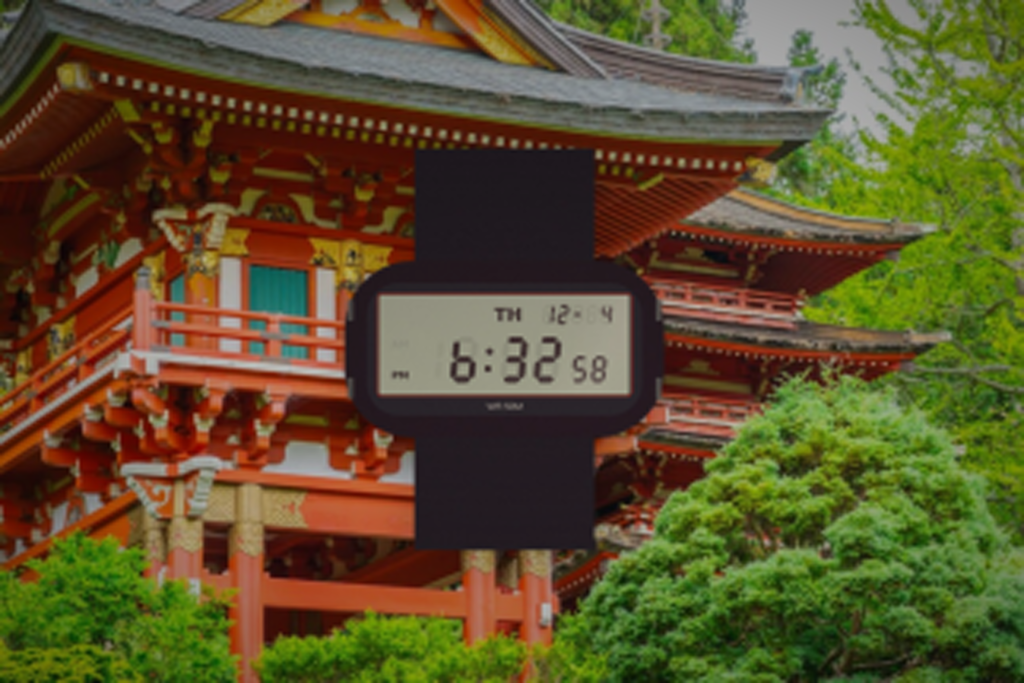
6:32:58
